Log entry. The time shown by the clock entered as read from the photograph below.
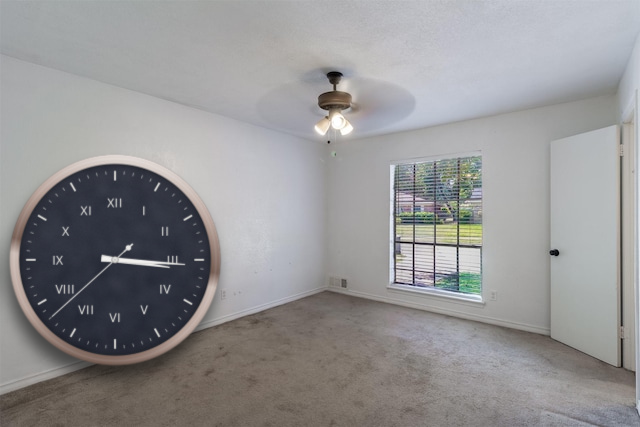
3:15:38
